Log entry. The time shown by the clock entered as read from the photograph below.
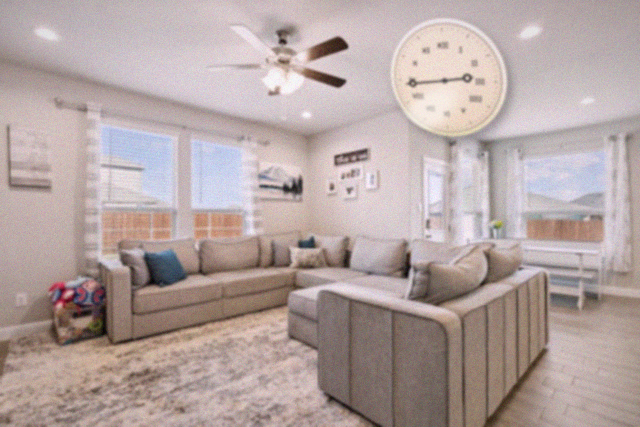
2:44
